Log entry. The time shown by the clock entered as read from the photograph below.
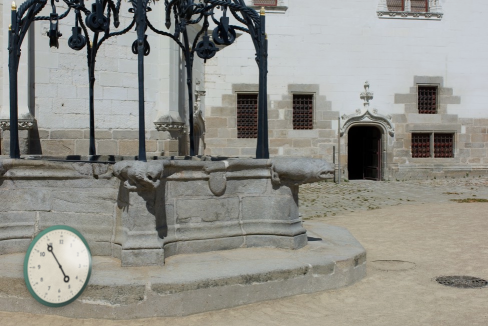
4:54
